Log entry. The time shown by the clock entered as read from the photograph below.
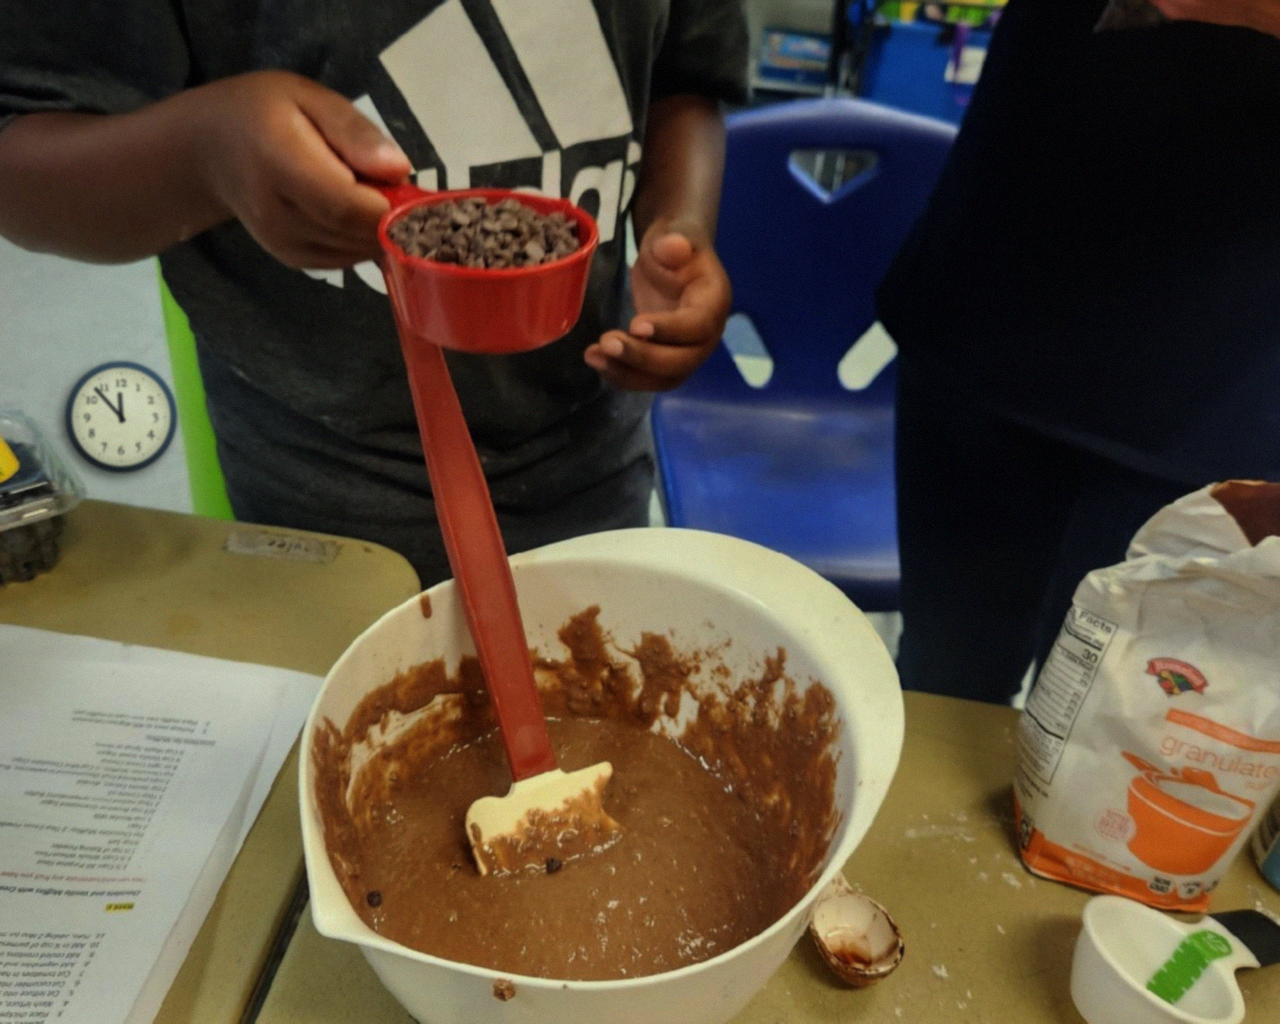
11:53
